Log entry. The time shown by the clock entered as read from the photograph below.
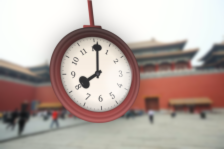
8:01
